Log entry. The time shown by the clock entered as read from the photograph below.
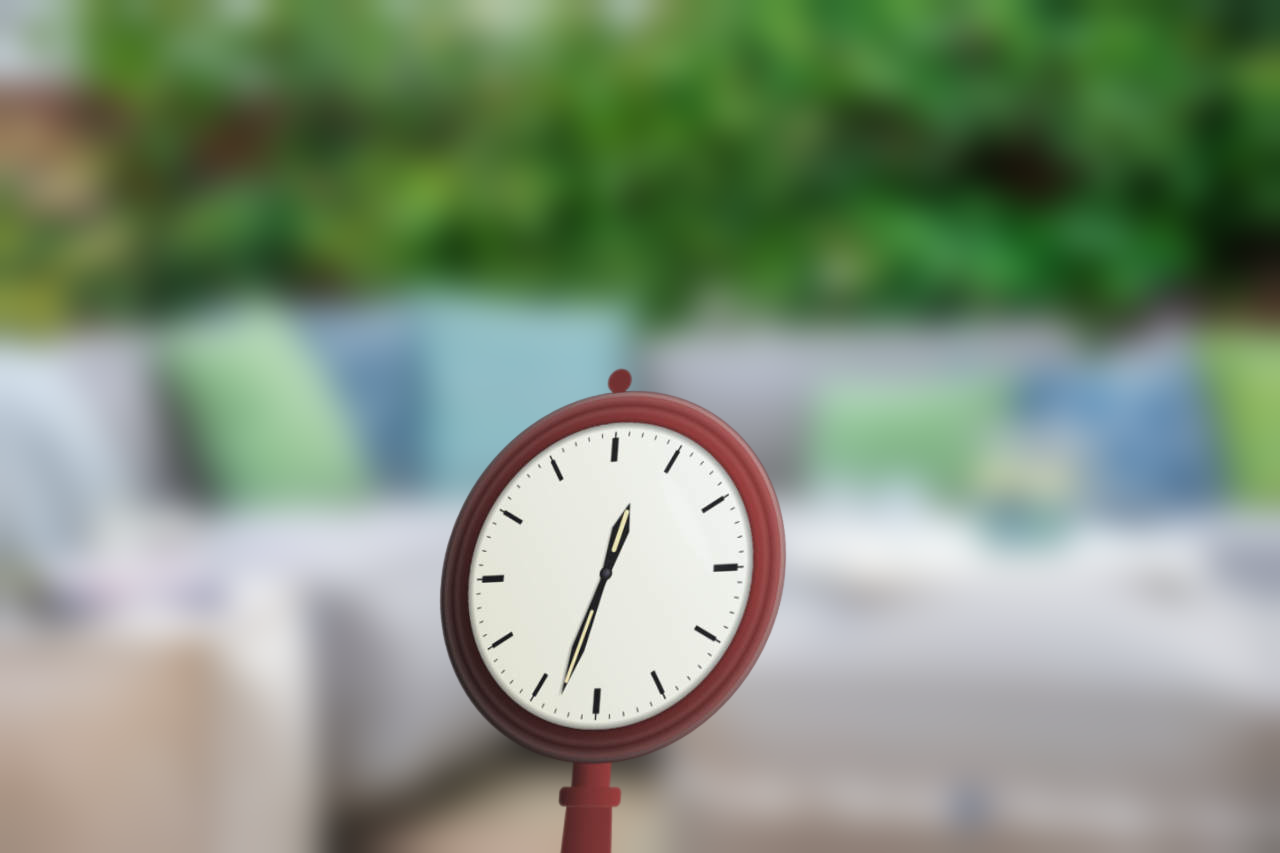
12:33
